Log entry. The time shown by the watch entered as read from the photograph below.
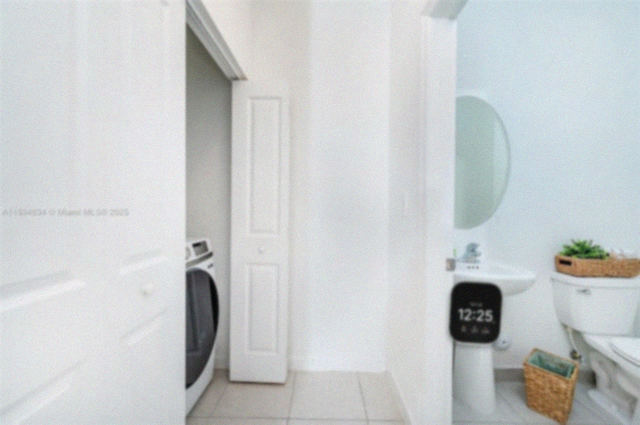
12:25
